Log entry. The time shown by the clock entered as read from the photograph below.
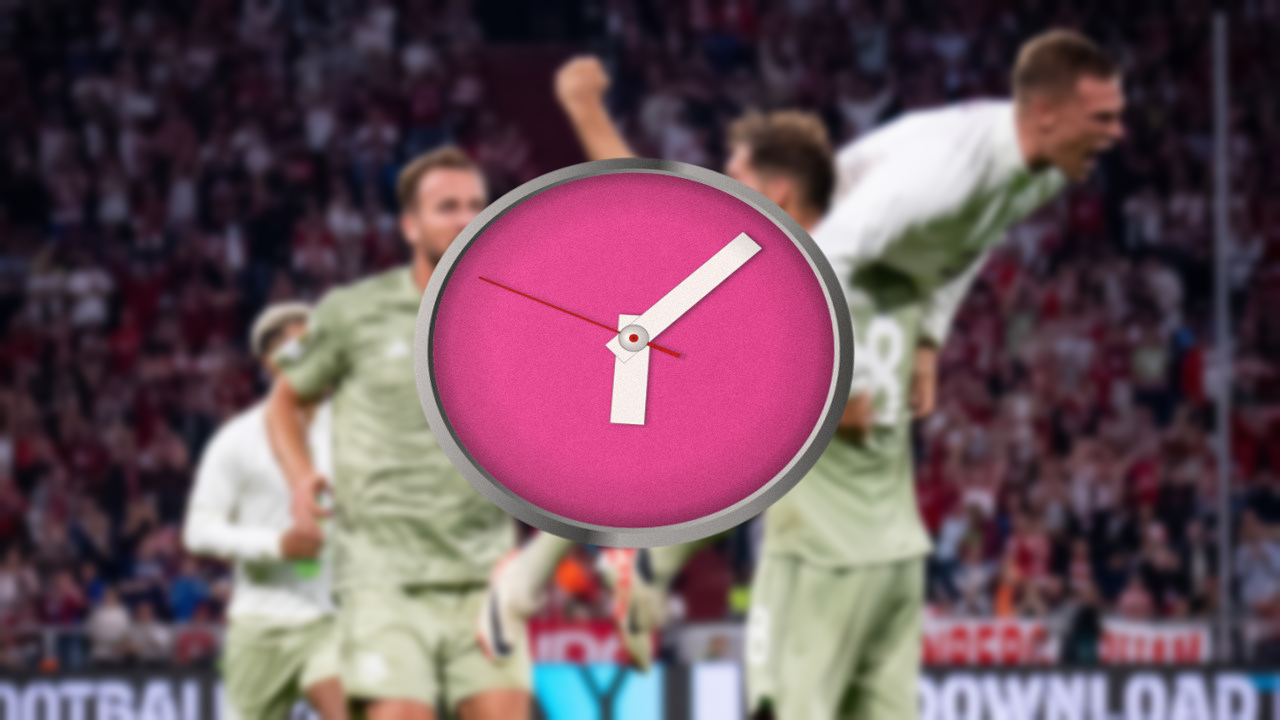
6:07:49
